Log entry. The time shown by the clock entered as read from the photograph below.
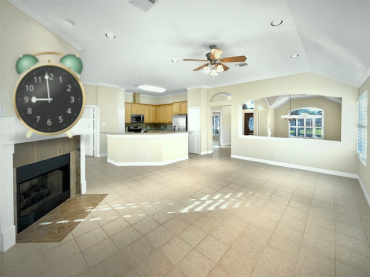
8:59
